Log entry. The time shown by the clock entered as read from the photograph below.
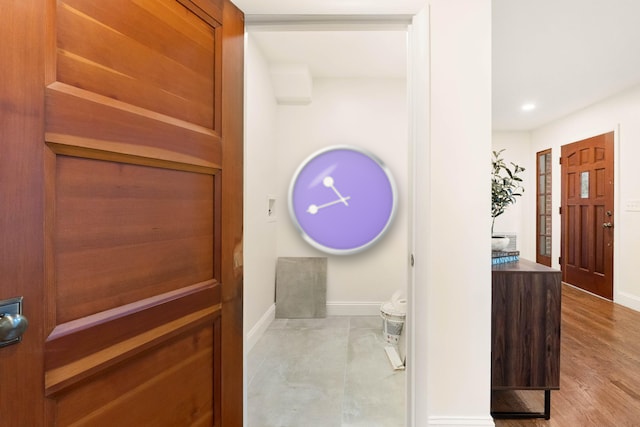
10:42
